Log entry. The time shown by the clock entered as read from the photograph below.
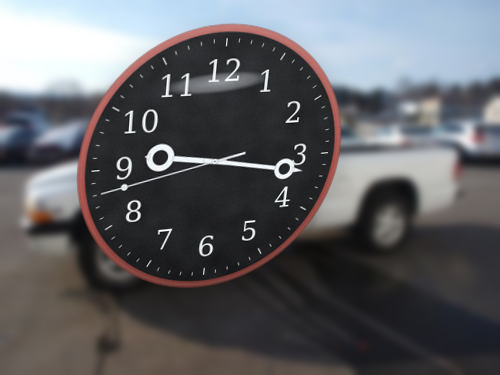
9:16:43
